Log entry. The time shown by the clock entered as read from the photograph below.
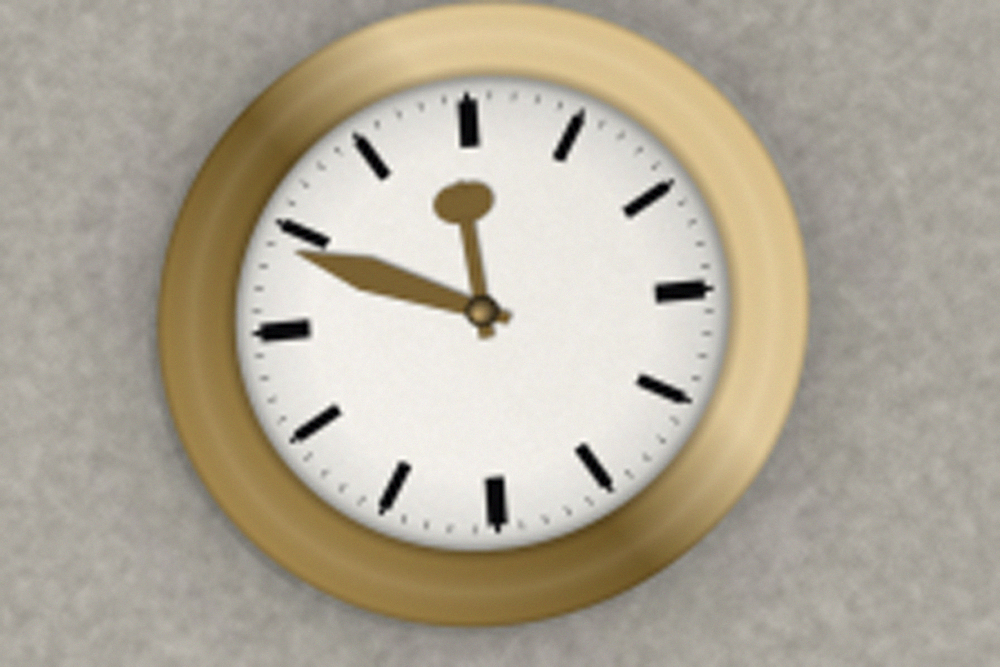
11:49
